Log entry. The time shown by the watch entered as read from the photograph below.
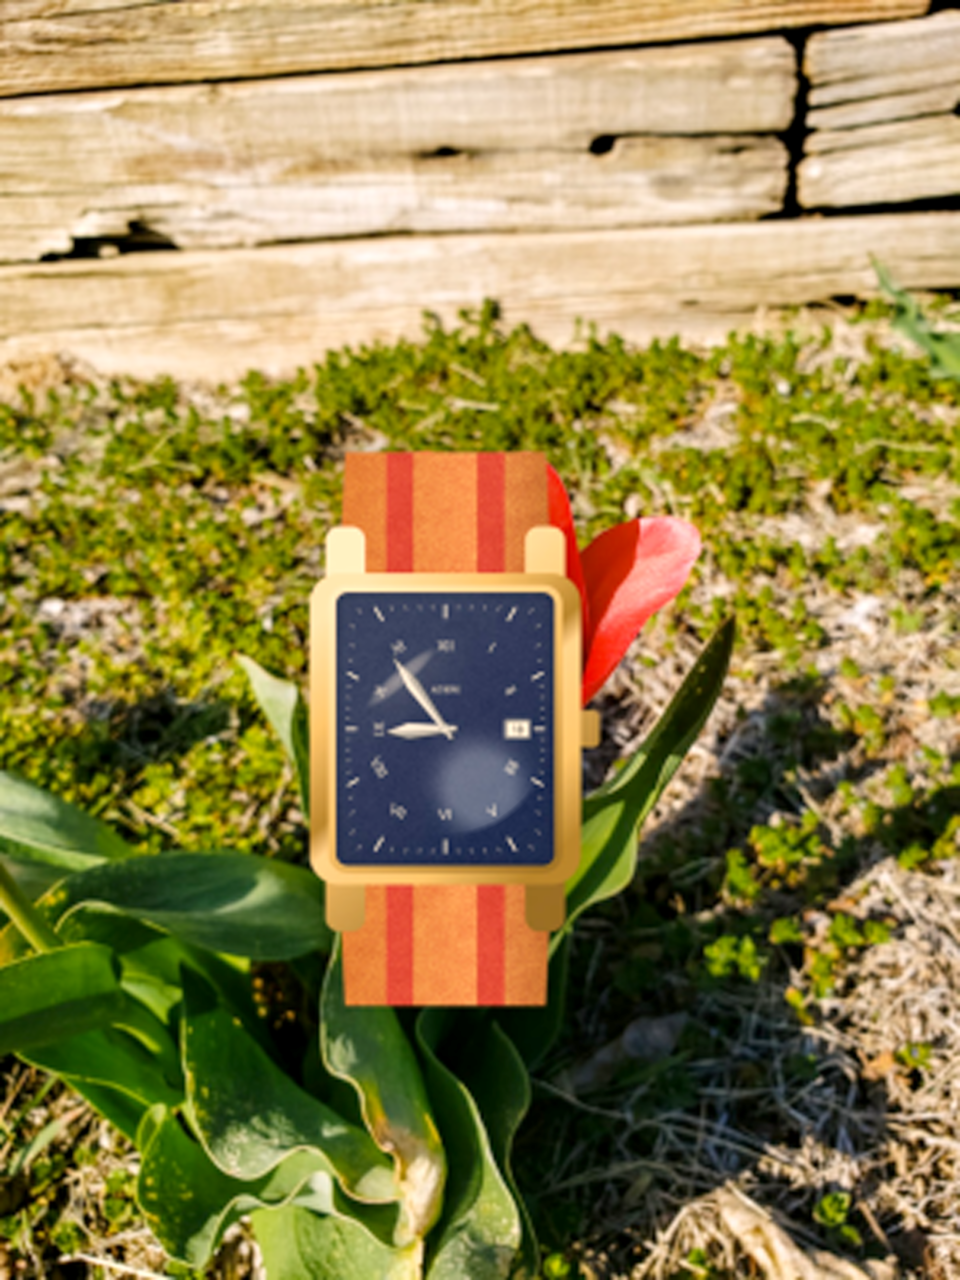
8:54
